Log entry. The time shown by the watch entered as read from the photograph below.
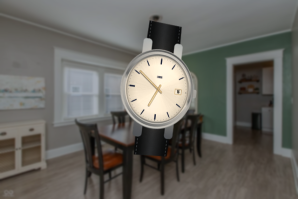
6:51
